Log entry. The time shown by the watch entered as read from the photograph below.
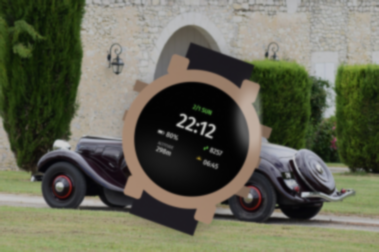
22:12
